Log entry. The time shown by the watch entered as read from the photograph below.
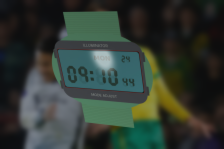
9:10:44
